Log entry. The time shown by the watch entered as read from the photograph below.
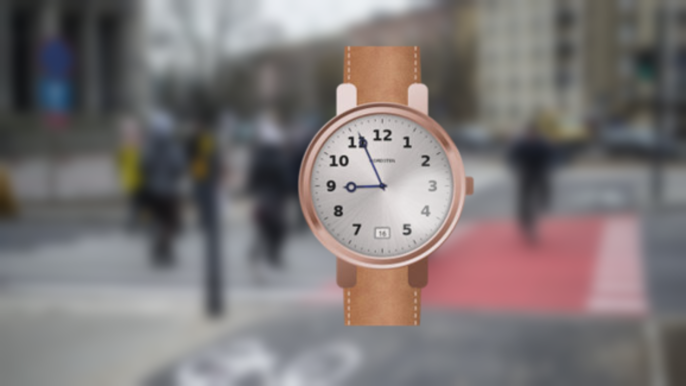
8:56
